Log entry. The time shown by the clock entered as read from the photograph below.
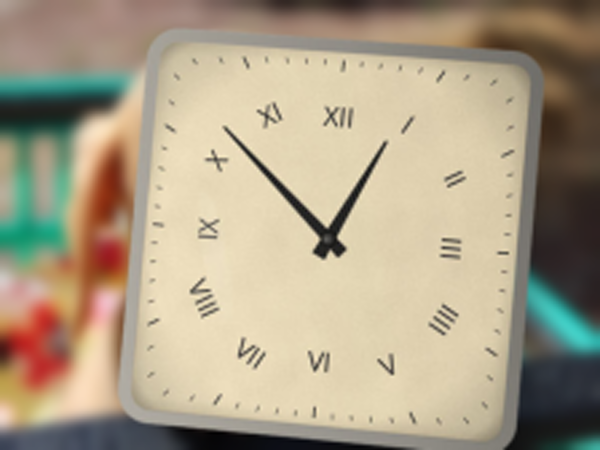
12:52
